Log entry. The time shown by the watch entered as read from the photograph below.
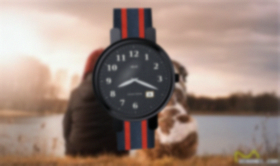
8:19
